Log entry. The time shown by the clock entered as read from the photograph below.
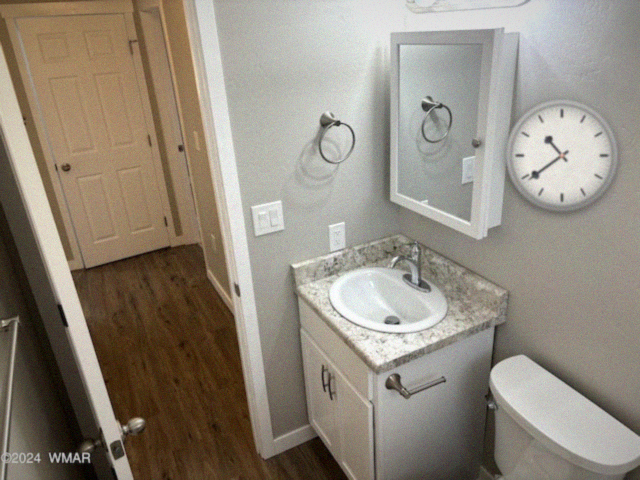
10:39
